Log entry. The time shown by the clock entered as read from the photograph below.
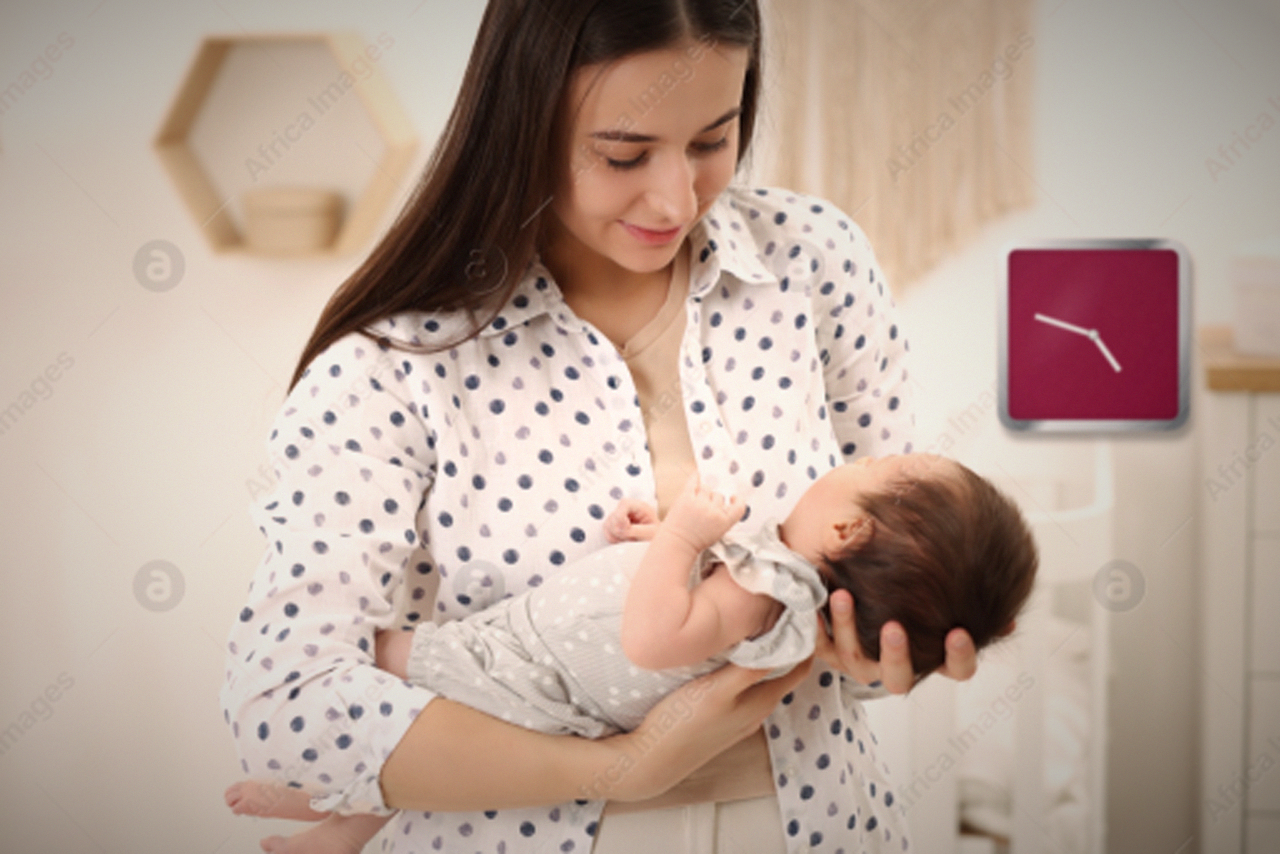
4:48
